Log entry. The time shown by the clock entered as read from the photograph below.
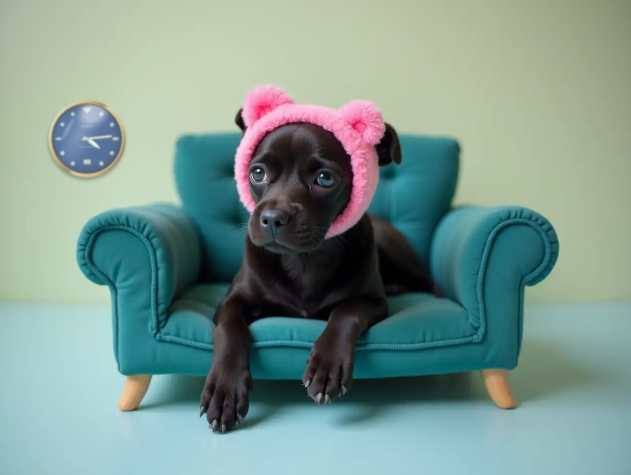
4:14
